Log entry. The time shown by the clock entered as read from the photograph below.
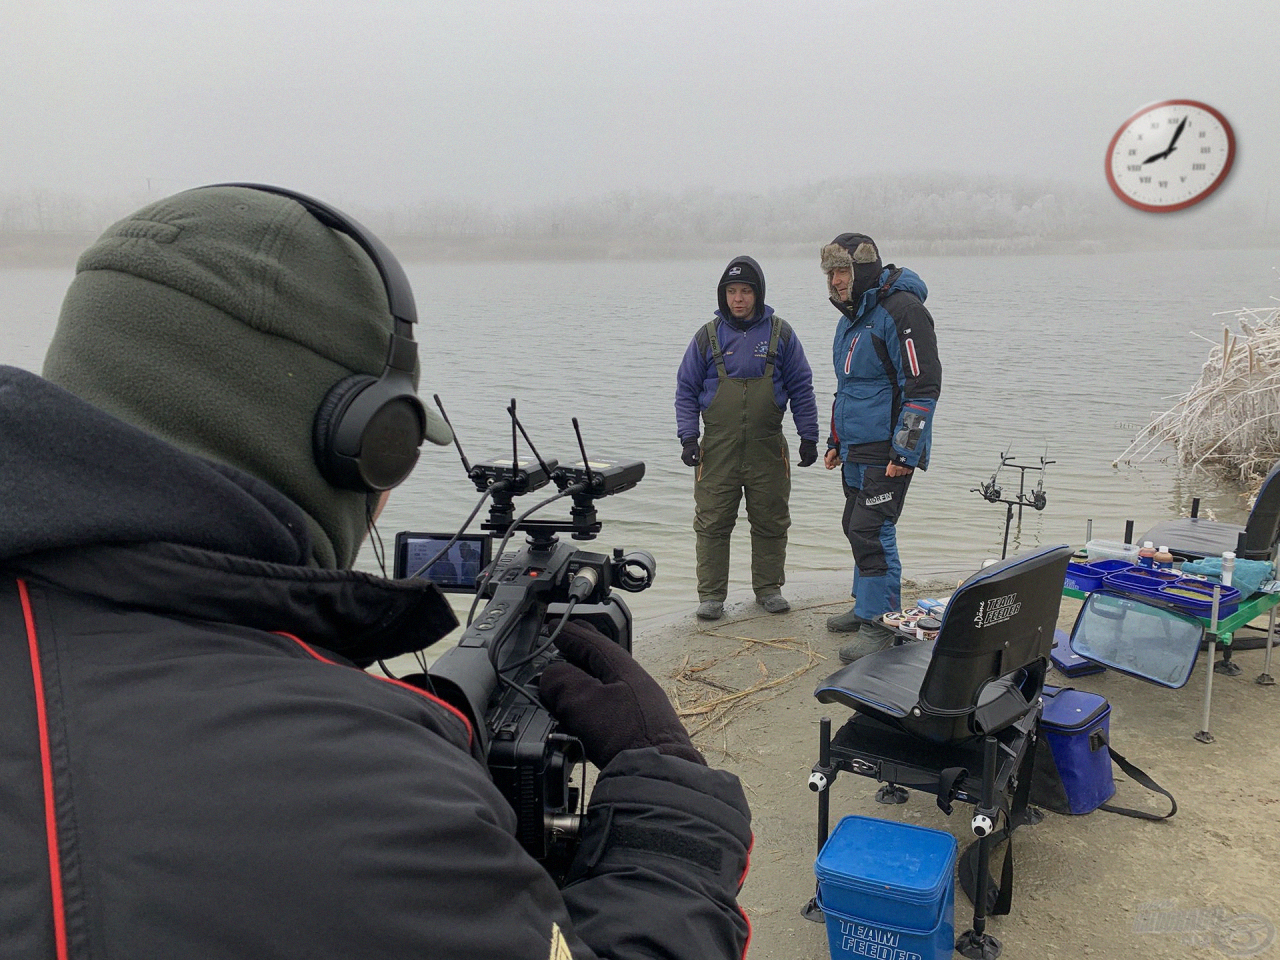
8:03
